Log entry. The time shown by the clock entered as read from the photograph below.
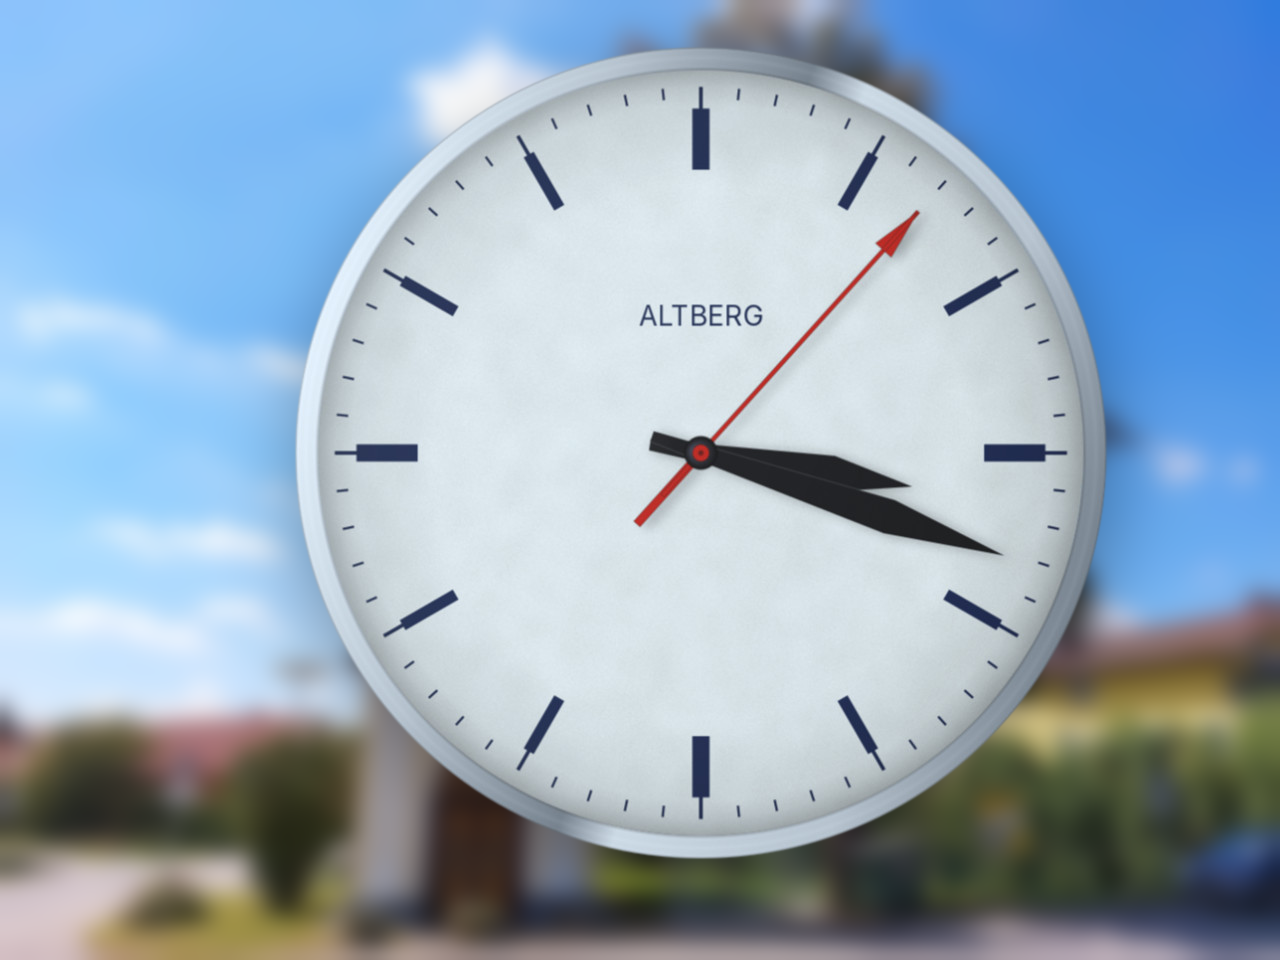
3:18:07
